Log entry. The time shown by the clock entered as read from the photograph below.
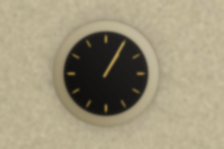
1:05
